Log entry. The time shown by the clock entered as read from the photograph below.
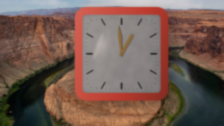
12:59
